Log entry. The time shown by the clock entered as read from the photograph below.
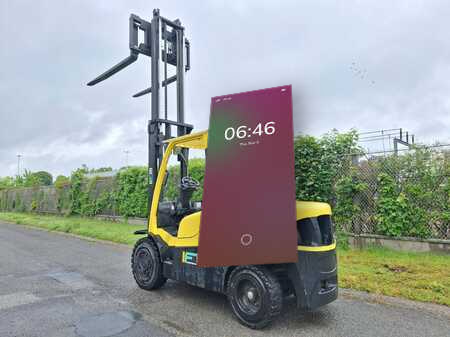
6:46
